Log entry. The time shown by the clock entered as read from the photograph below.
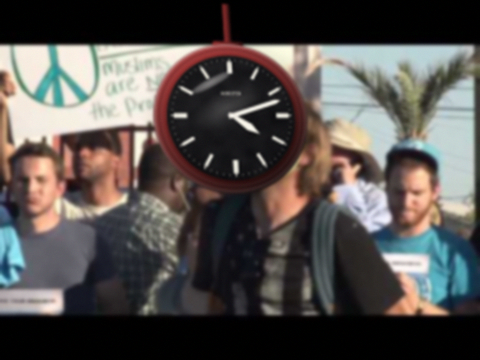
4:12
